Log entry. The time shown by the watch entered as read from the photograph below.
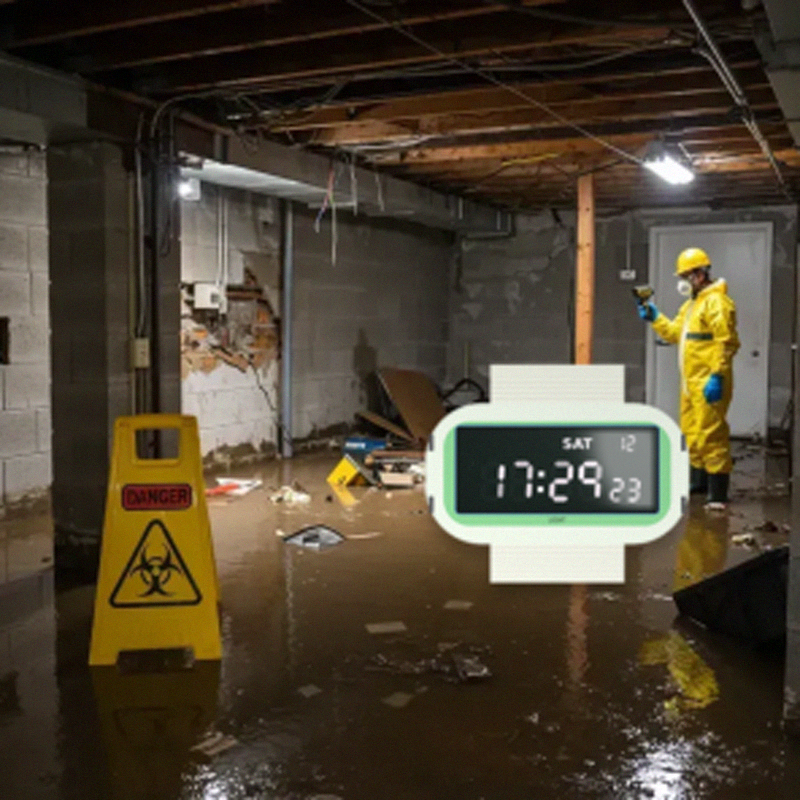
17:29:23
